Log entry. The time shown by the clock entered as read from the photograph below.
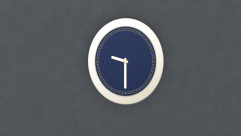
9:30
